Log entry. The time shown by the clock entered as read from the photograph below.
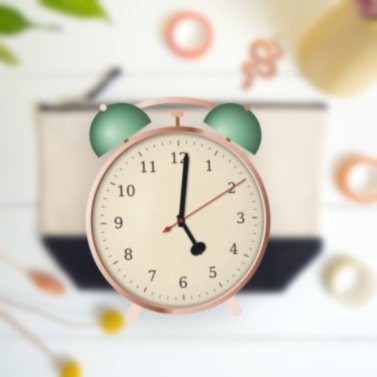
5:01:10
